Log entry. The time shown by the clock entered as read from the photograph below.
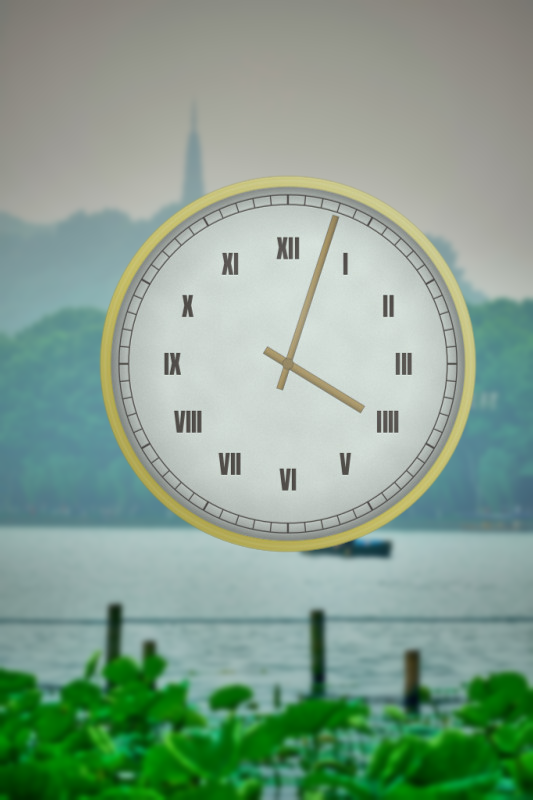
4:03
